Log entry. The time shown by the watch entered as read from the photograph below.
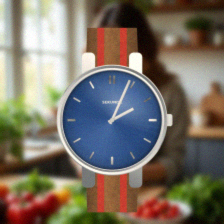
2:04
